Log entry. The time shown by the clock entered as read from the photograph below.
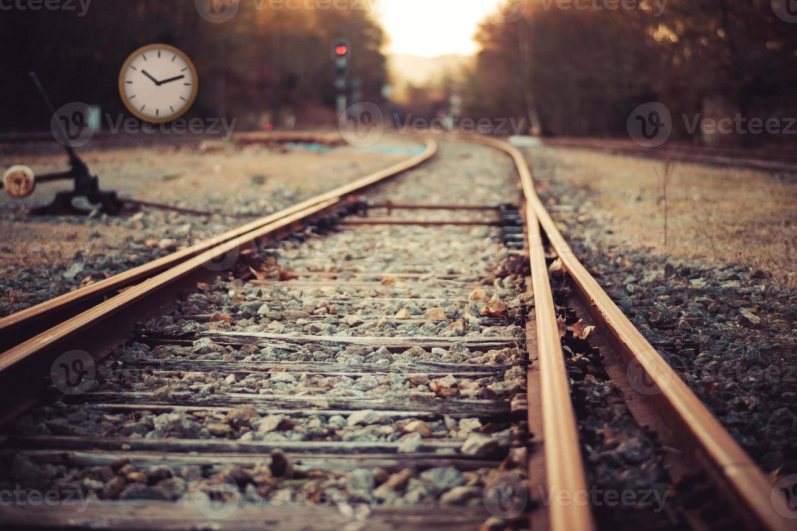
10:12
